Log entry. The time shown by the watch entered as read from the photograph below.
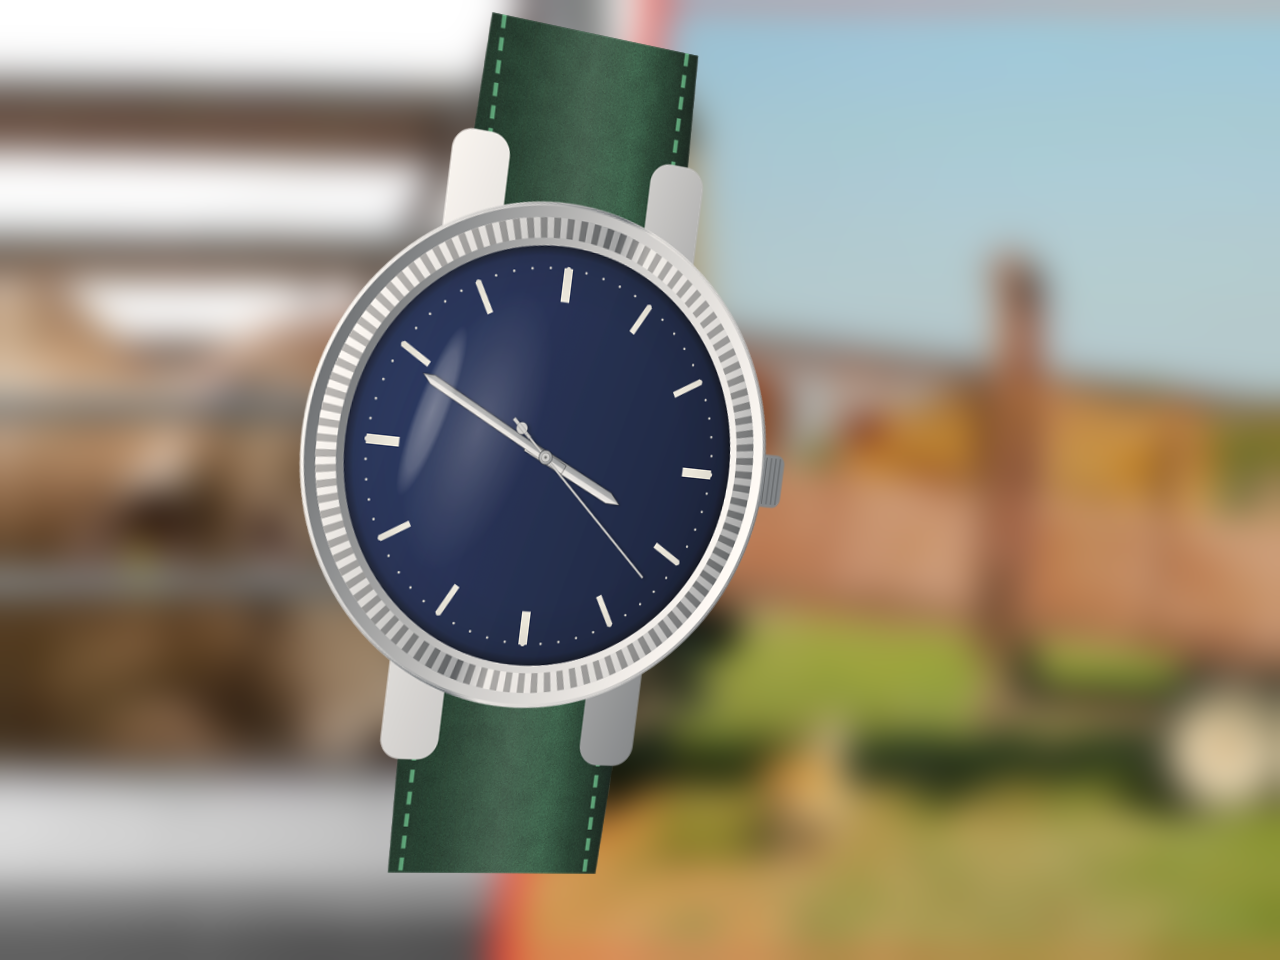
3:49:22
